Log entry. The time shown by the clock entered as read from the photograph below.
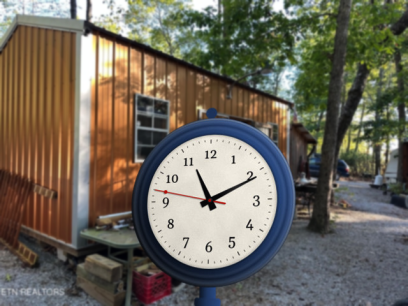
11:10:47
